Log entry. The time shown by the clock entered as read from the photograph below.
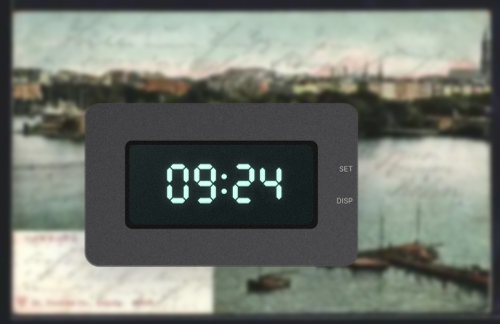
9:24
